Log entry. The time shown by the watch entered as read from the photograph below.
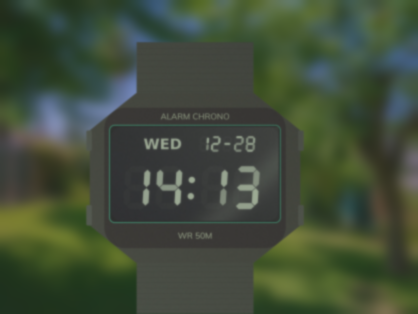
14:13
